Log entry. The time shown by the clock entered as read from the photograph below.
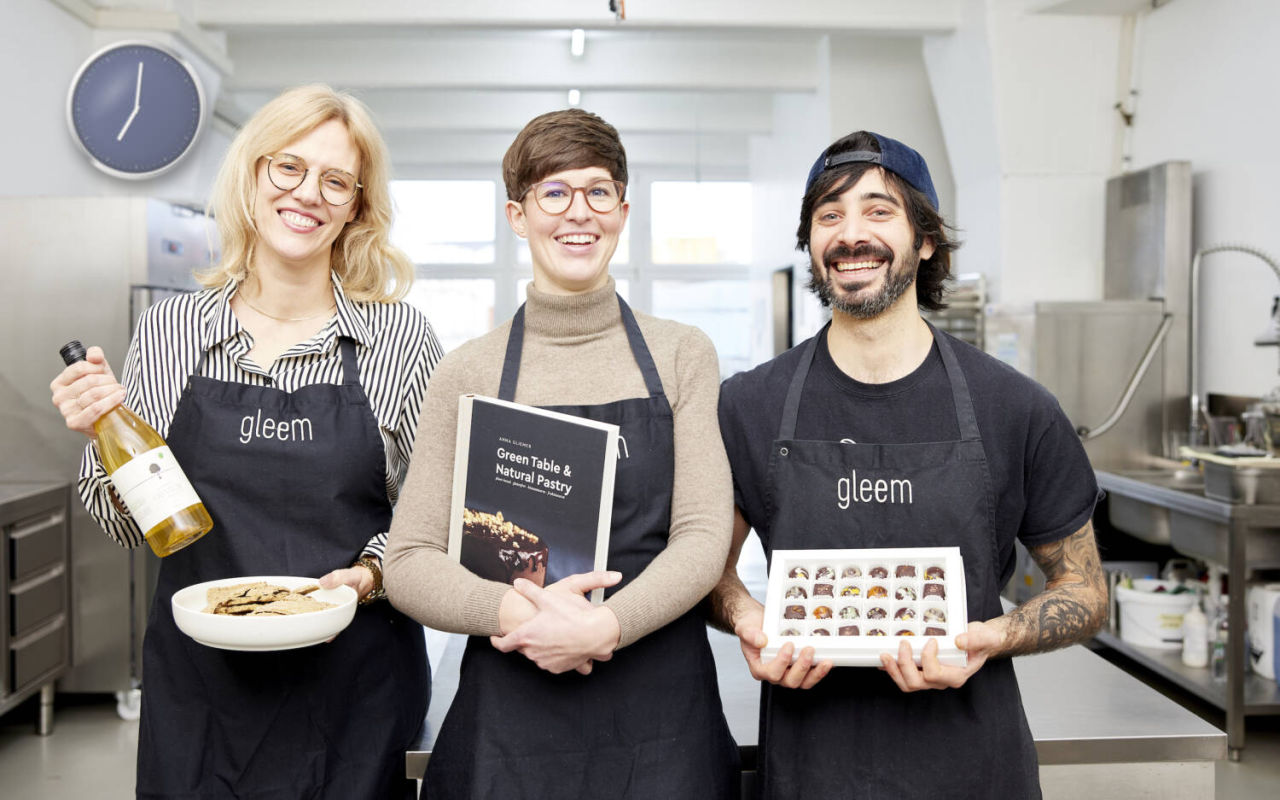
7:01
